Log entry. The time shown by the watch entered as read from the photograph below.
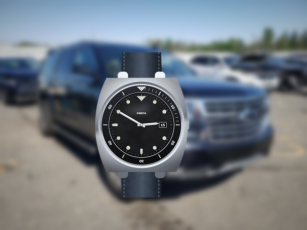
2:50
